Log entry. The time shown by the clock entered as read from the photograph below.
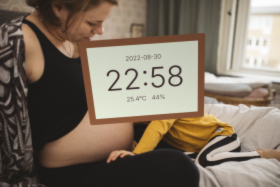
22:58
